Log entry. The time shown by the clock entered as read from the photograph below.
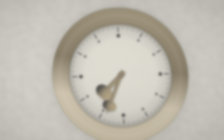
7:34
